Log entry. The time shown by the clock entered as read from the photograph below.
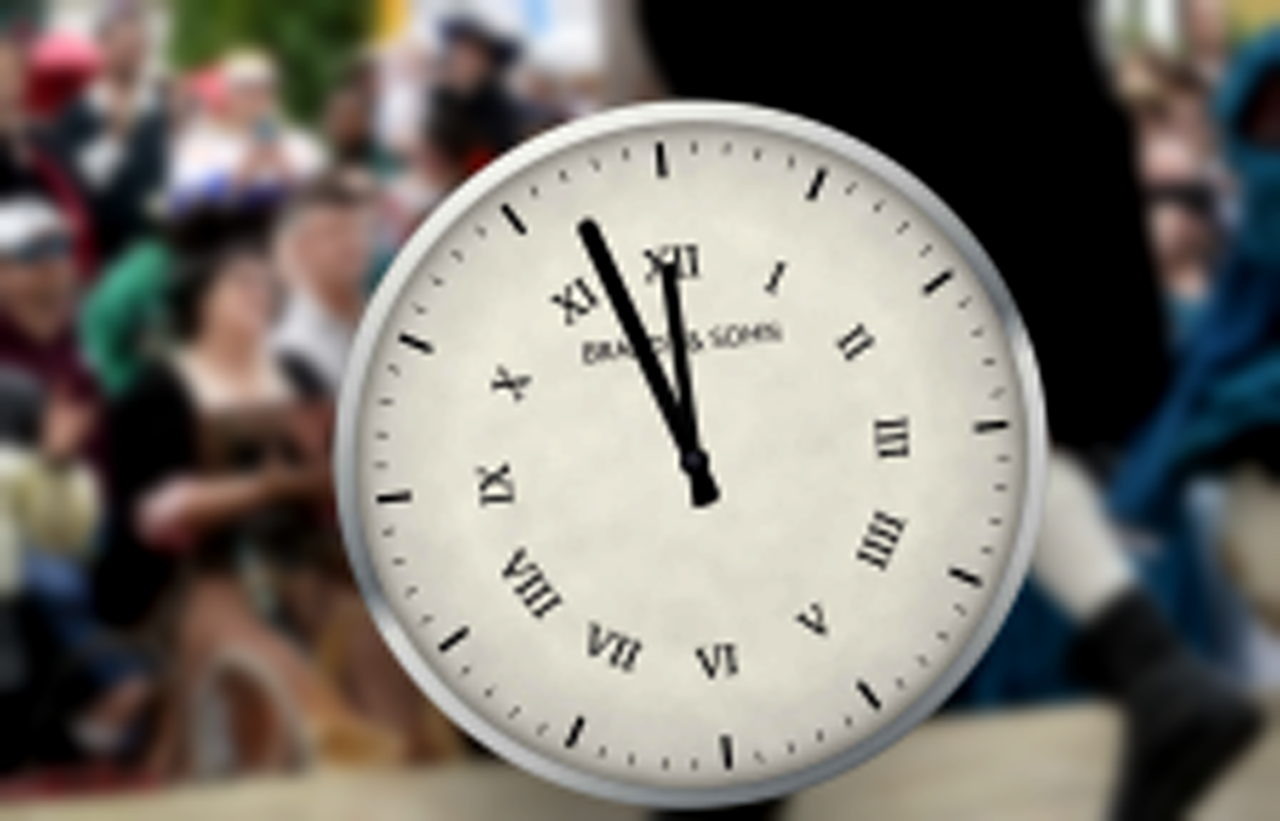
11:57
